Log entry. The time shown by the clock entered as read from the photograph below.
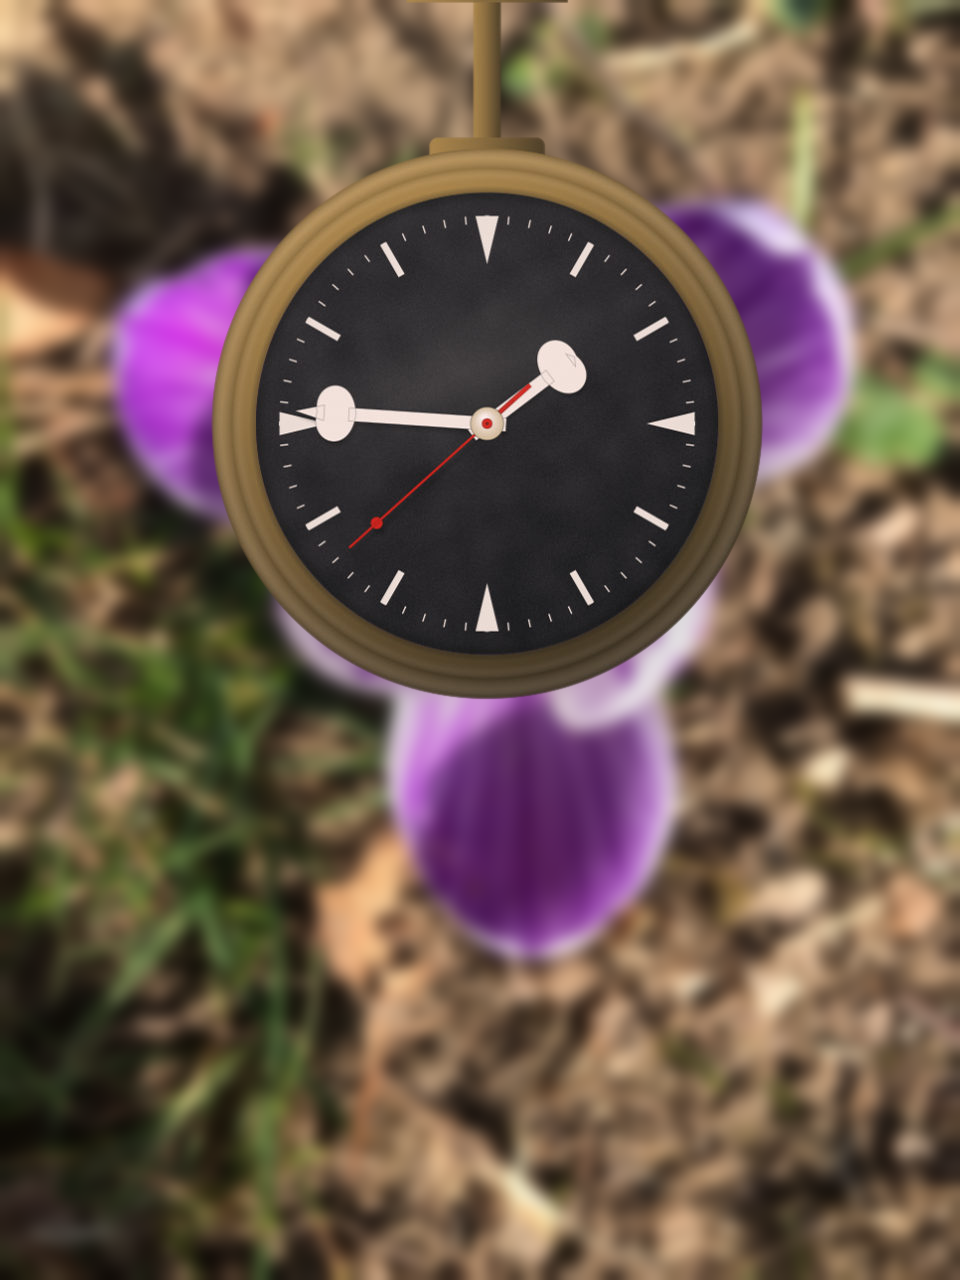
1:45:38
